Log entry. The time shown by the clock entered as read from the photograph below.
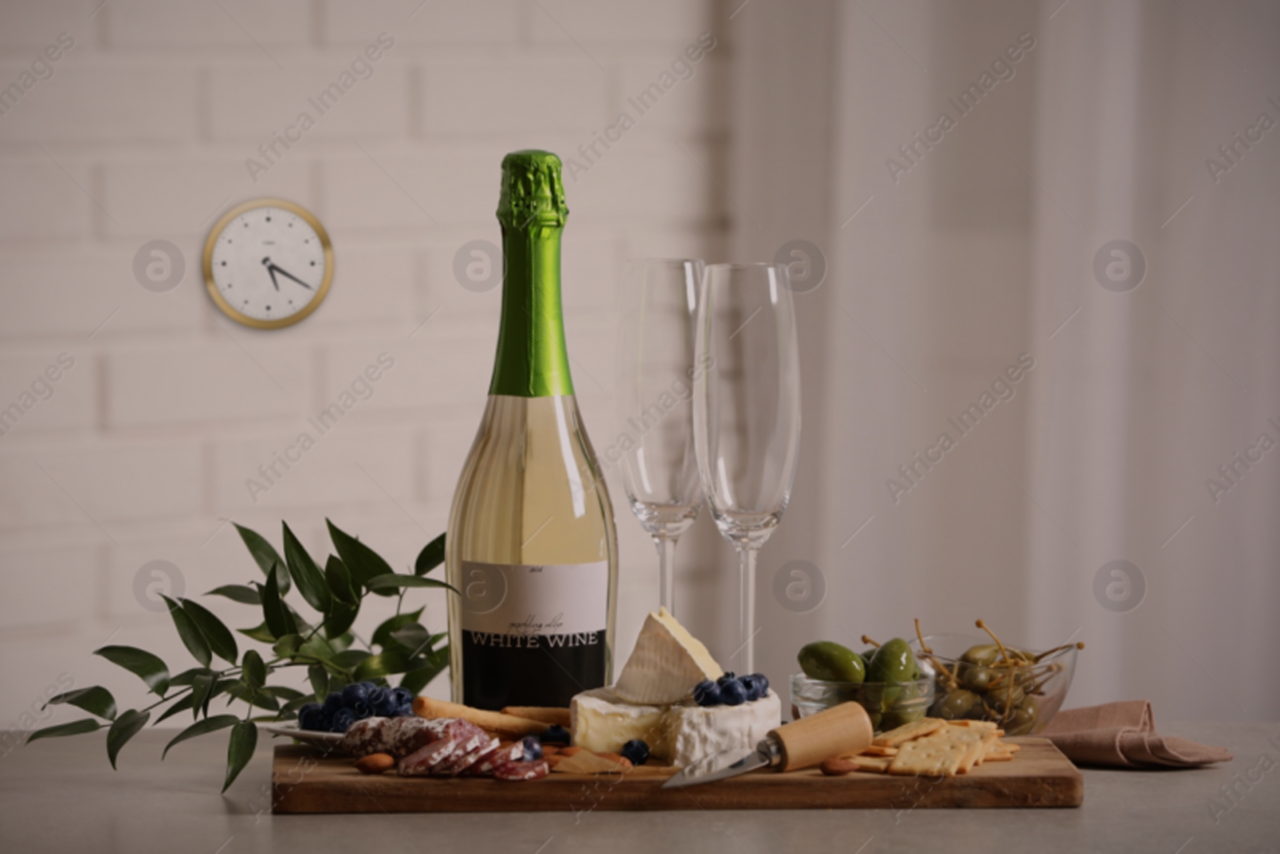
5:20
